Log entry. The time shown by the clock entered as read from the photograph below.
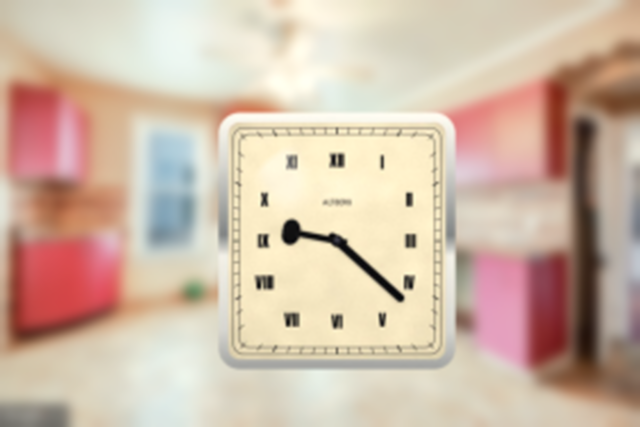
9:22
